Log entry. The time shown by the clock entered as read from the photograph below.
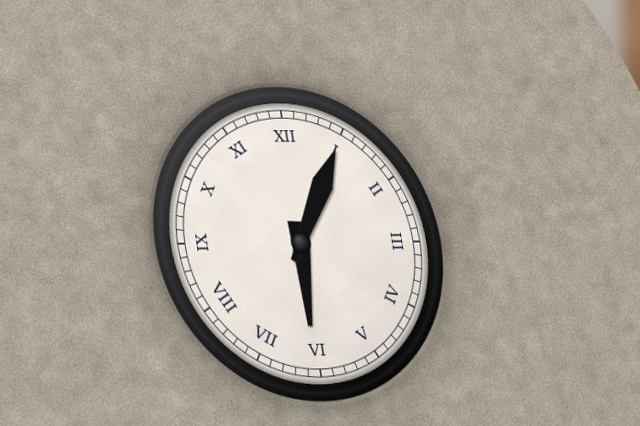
6:05
